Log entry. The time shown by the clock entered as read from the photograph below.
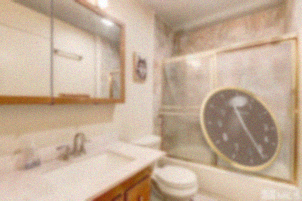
11:26
